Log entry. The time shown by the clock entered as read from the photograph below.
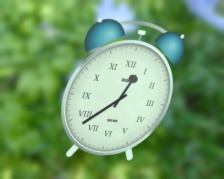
12:38
